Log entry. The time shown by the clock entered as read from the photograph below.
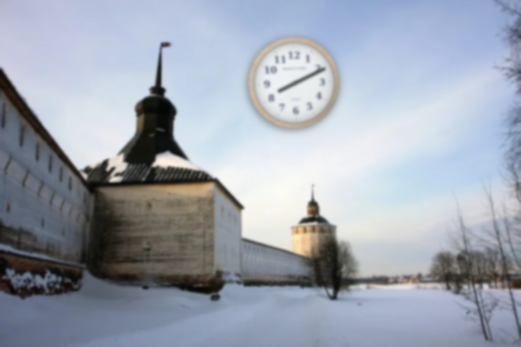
8:11
